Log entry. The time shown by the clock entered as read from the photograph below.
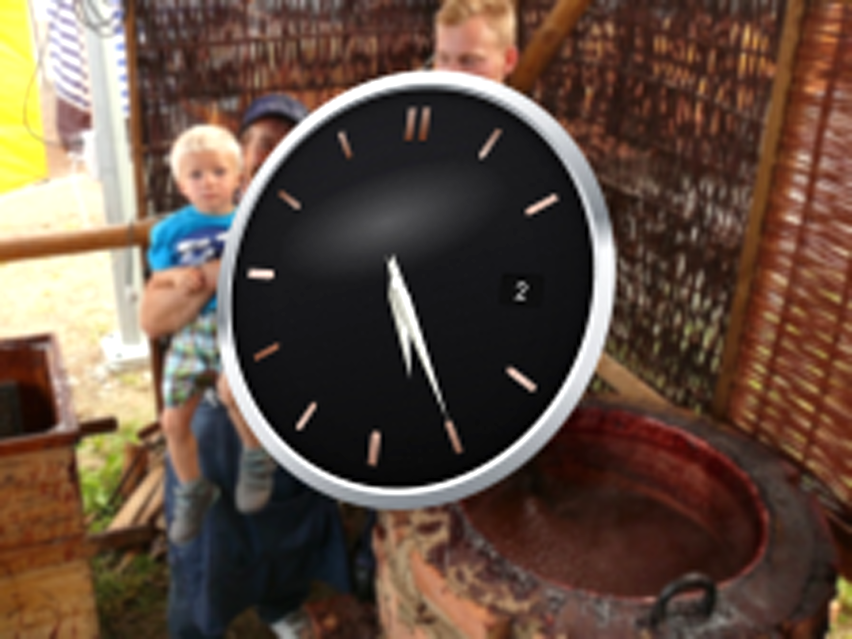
5:25
